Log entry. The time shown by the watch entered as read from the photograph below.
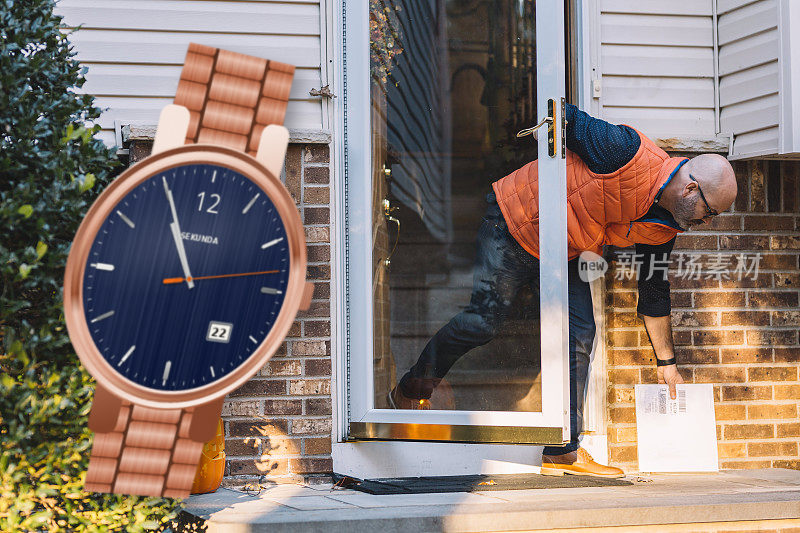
10:55:13
